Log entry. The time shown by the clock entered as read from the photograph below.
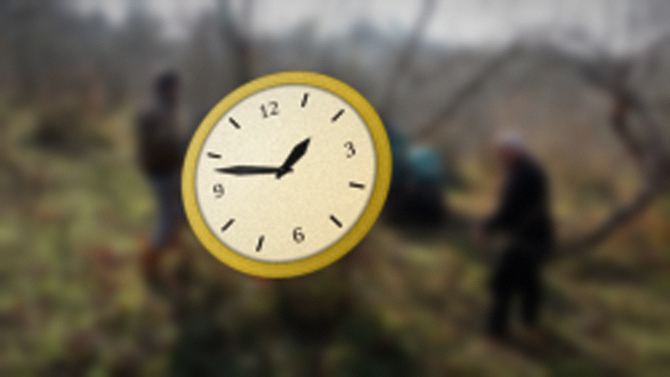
1:48
